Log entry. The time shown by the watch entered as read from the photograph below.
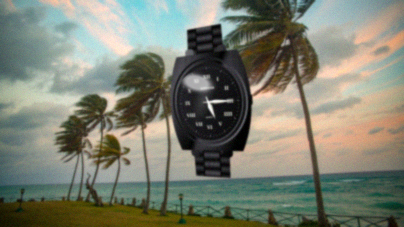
5:15
